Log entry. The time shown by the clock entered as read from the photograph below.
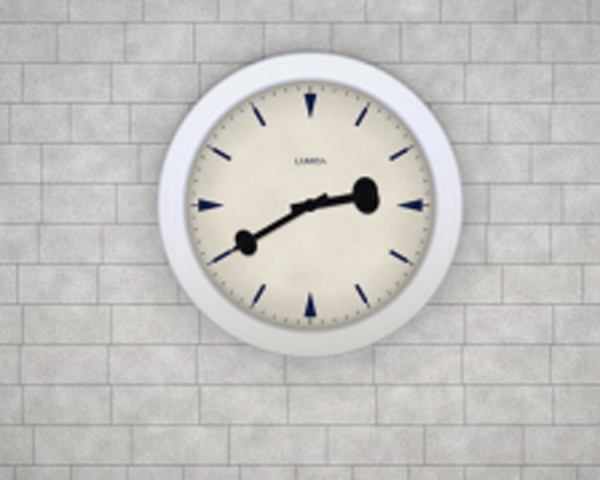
2:40
